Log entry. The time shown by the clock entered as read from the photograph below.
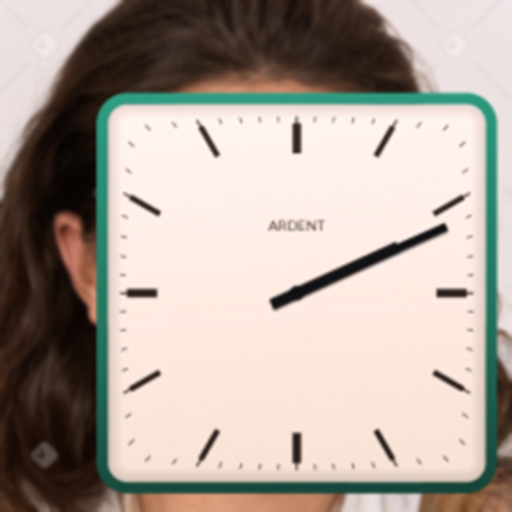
2:11
